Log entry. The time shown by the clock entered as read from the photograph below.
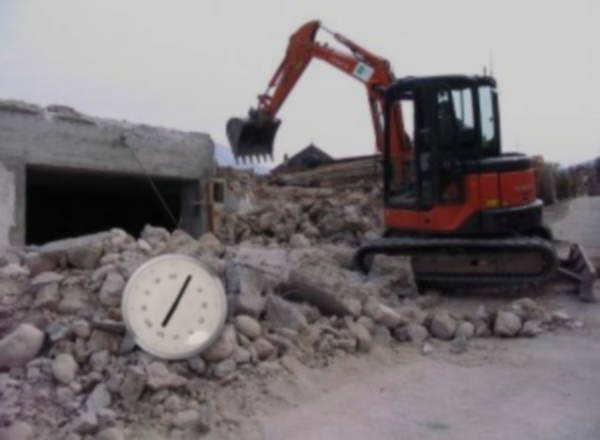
7:05
